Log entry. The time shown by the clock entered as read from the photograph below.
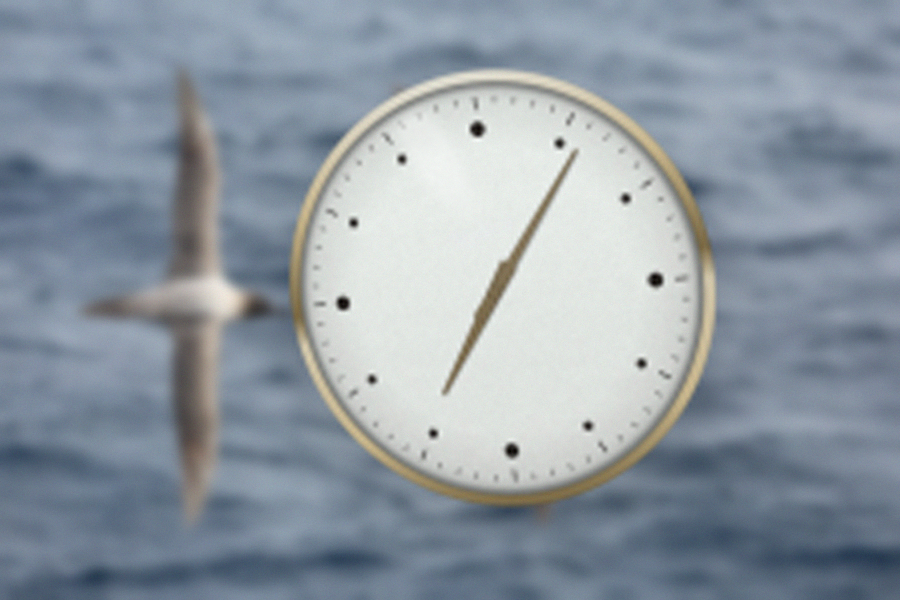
7:06
